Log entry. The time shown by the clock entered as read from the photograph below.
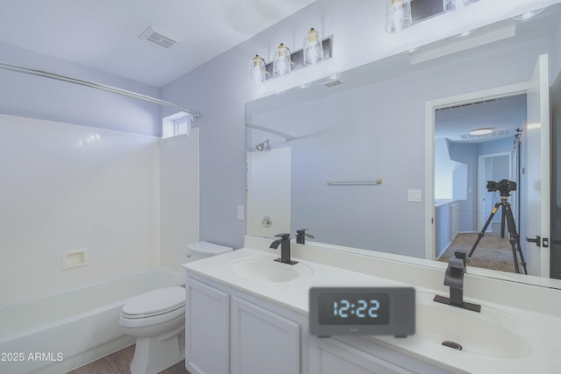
12:22
